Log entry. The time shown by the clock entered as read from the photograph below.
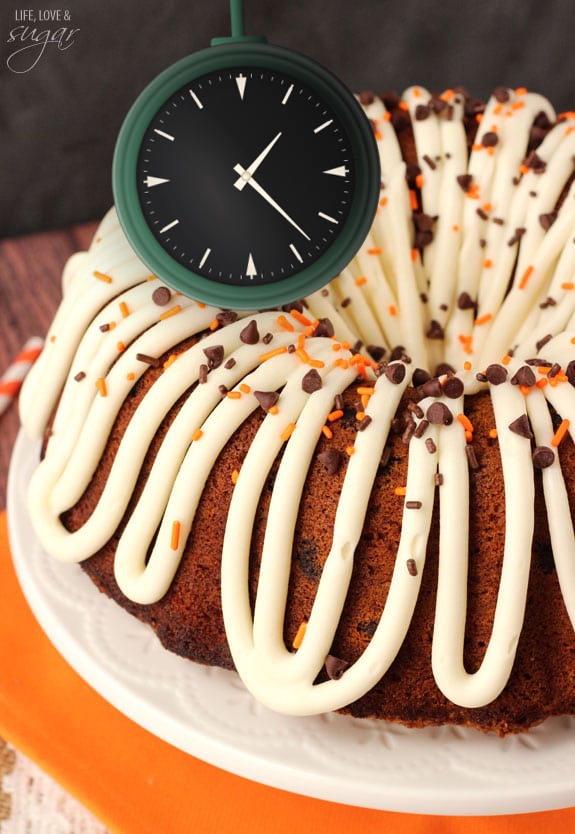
1:23
